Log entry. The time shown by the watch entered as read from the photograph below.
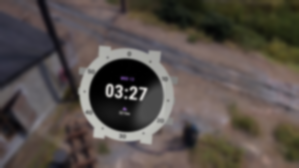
3:27
